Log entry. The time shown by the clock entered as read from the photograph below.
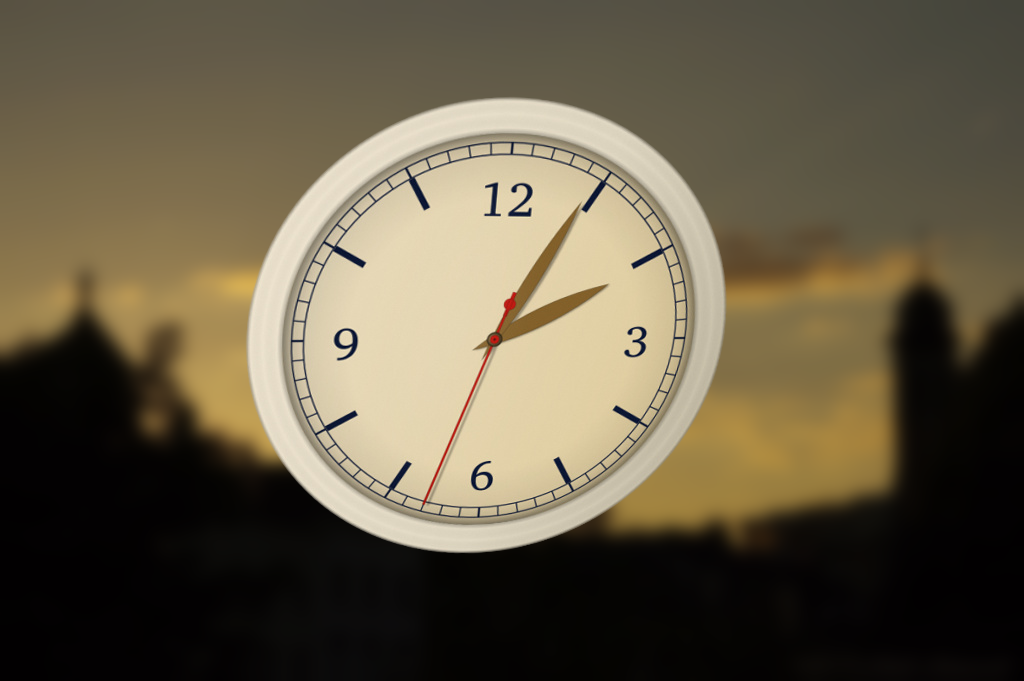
2:04:33
